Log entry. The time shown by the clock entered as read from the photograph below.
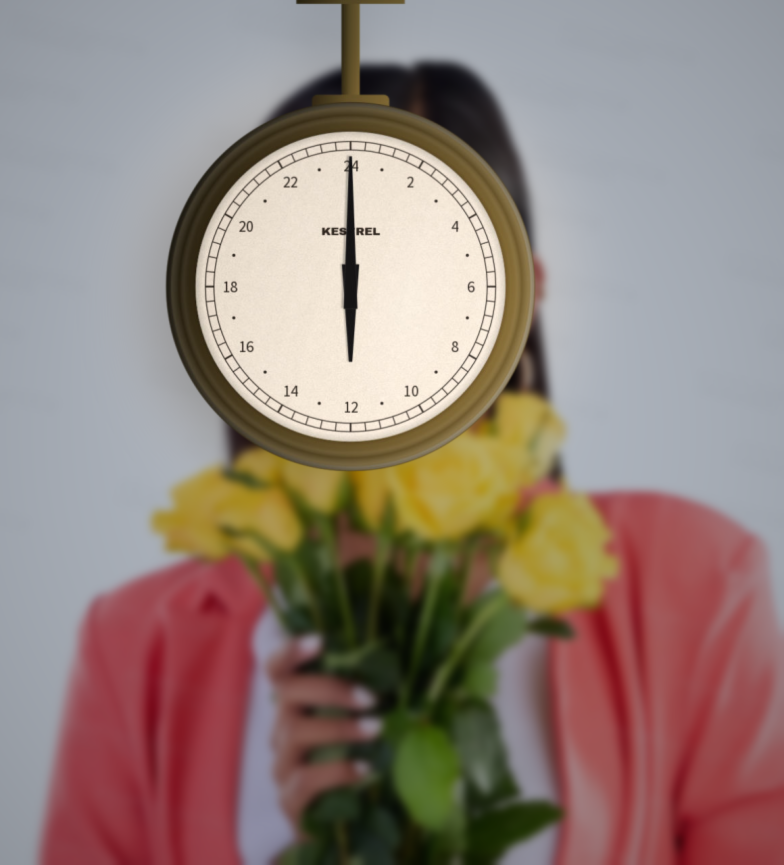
12:00
